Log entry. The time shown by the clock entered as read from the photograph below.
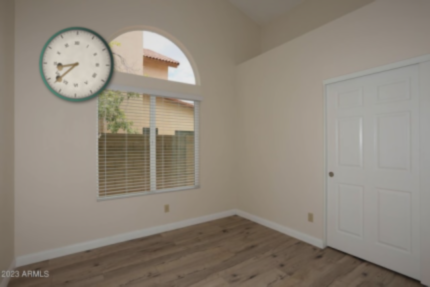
8:38
